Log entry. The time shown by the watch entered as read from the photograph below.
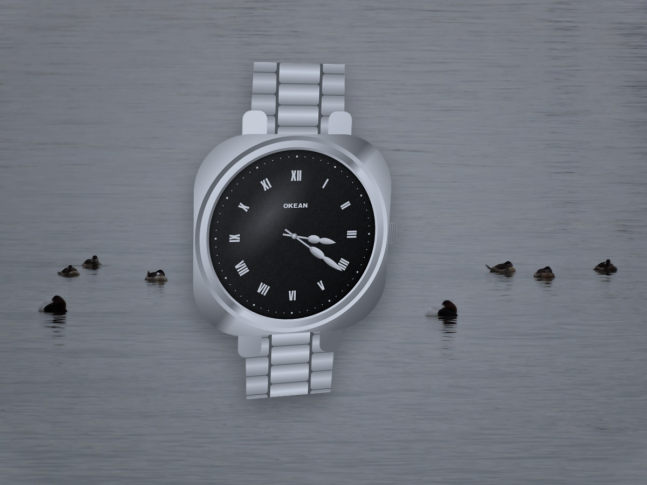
3:21
